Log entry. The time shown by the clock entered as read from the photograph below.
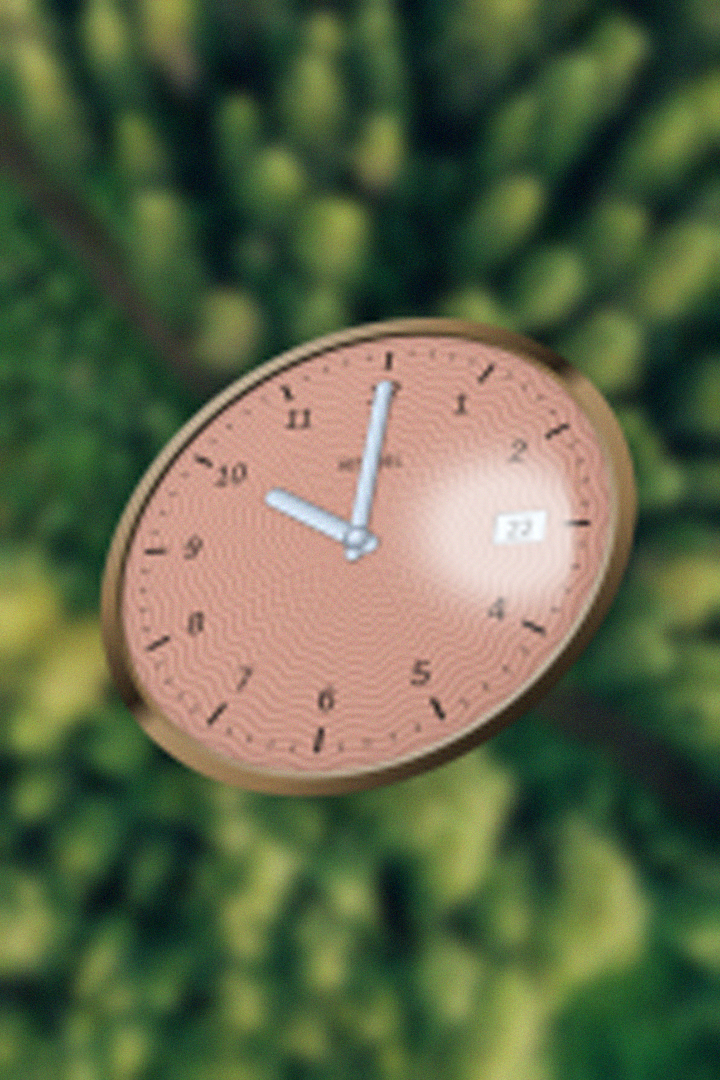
10:00
